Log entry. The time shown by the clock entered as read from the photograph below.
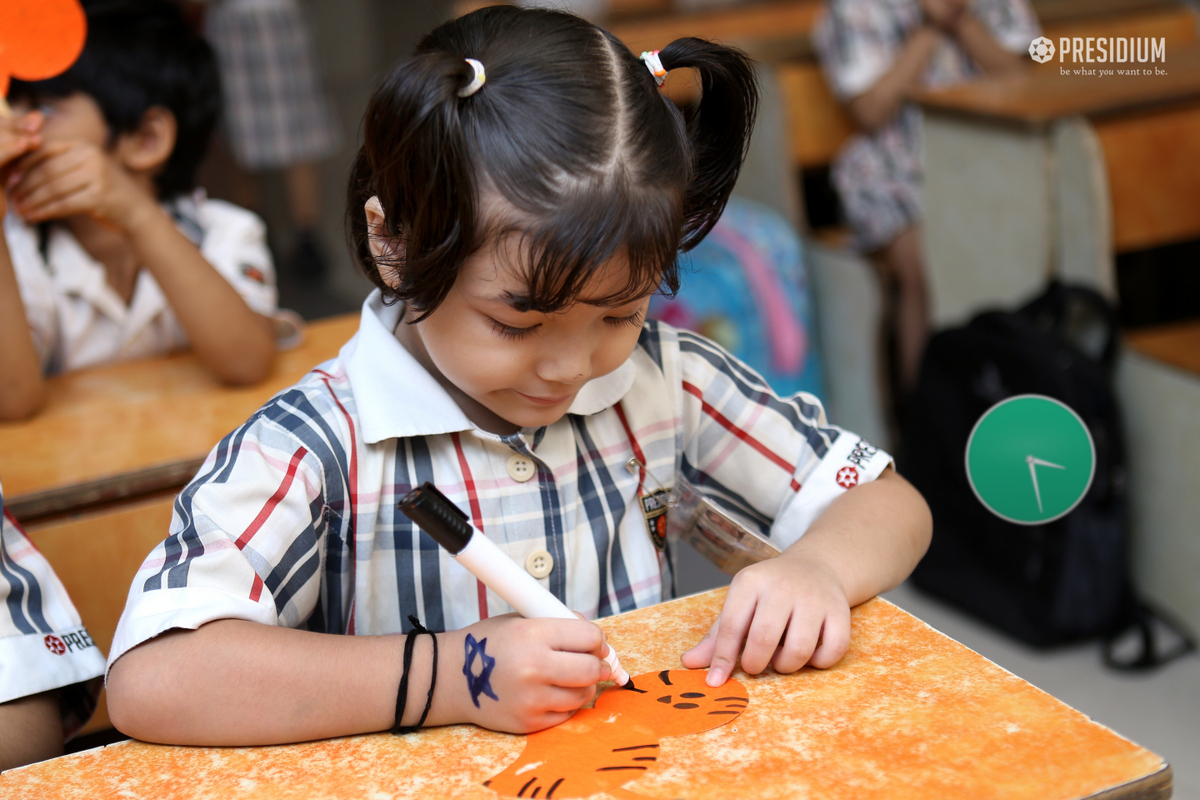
3:28
